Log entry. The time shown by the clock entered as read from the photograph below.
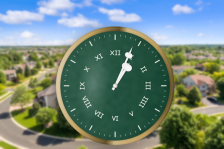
1:04
